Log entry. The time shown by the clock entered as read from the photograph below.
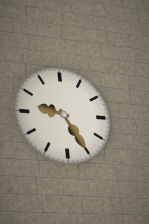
9:25
